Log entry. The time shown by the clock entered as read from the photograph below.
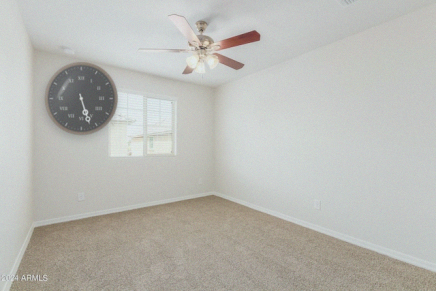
5:27
